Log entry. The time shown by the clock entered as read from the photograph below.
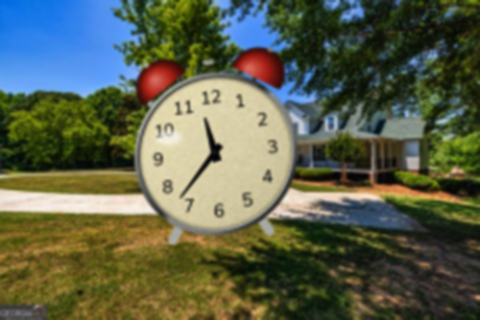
11:37
